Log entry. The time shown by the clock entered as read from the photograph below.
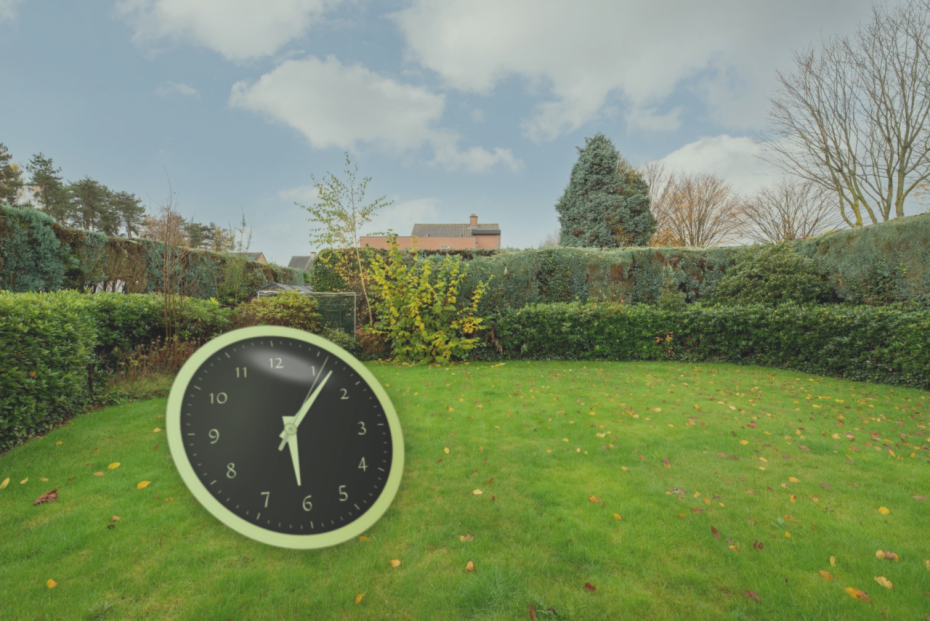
6:07:06
